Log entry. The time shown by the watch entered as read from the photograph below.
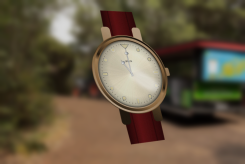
11:00
